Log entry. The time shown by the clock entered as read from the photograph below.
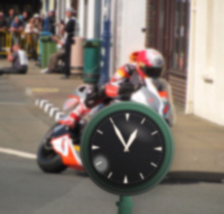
12:55
